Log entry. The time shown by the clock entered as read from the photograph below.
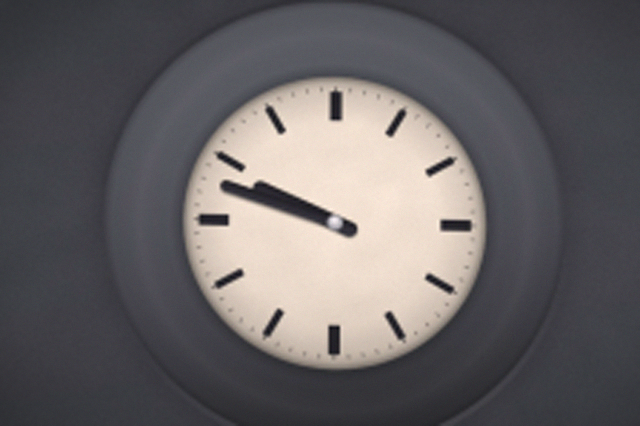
9:48
